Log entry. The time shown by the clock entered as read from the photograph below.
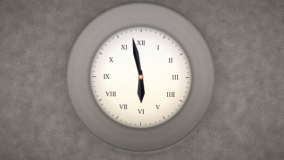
5:58
